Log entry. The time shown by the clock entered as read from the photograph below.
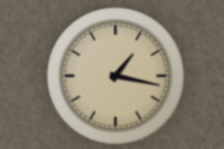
1:17
